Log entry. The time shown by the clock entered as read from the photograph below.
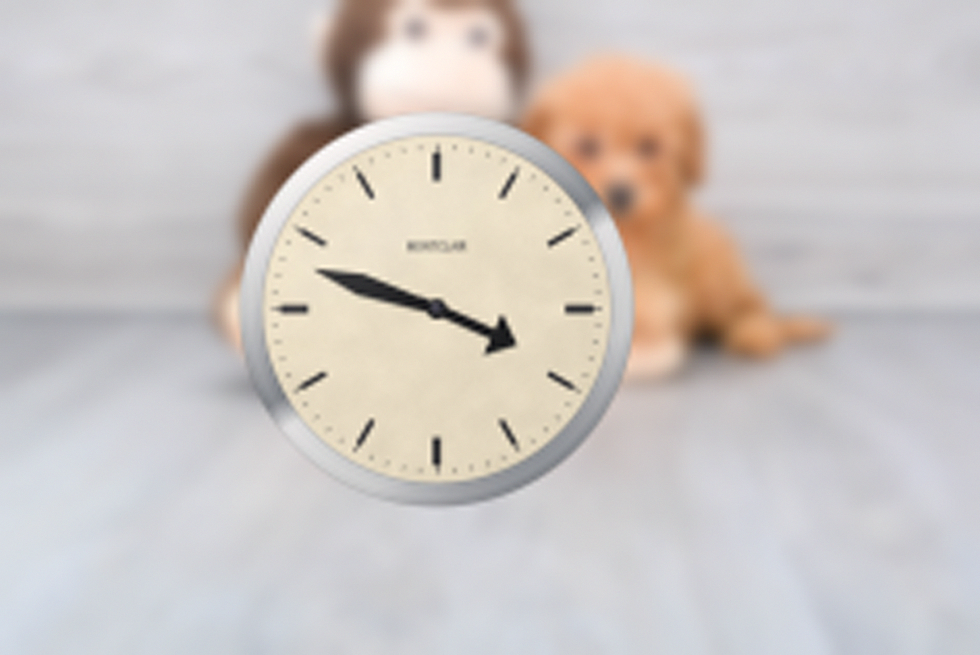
3:48
